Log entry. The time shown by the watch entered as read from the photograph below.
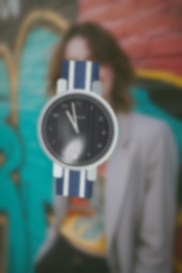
10:58
